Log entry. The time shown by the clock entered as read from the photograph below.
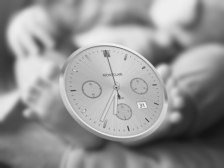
6:36
